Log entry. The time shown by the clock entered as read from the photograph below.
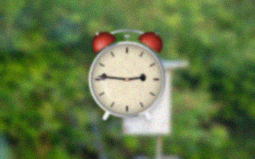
2:46
